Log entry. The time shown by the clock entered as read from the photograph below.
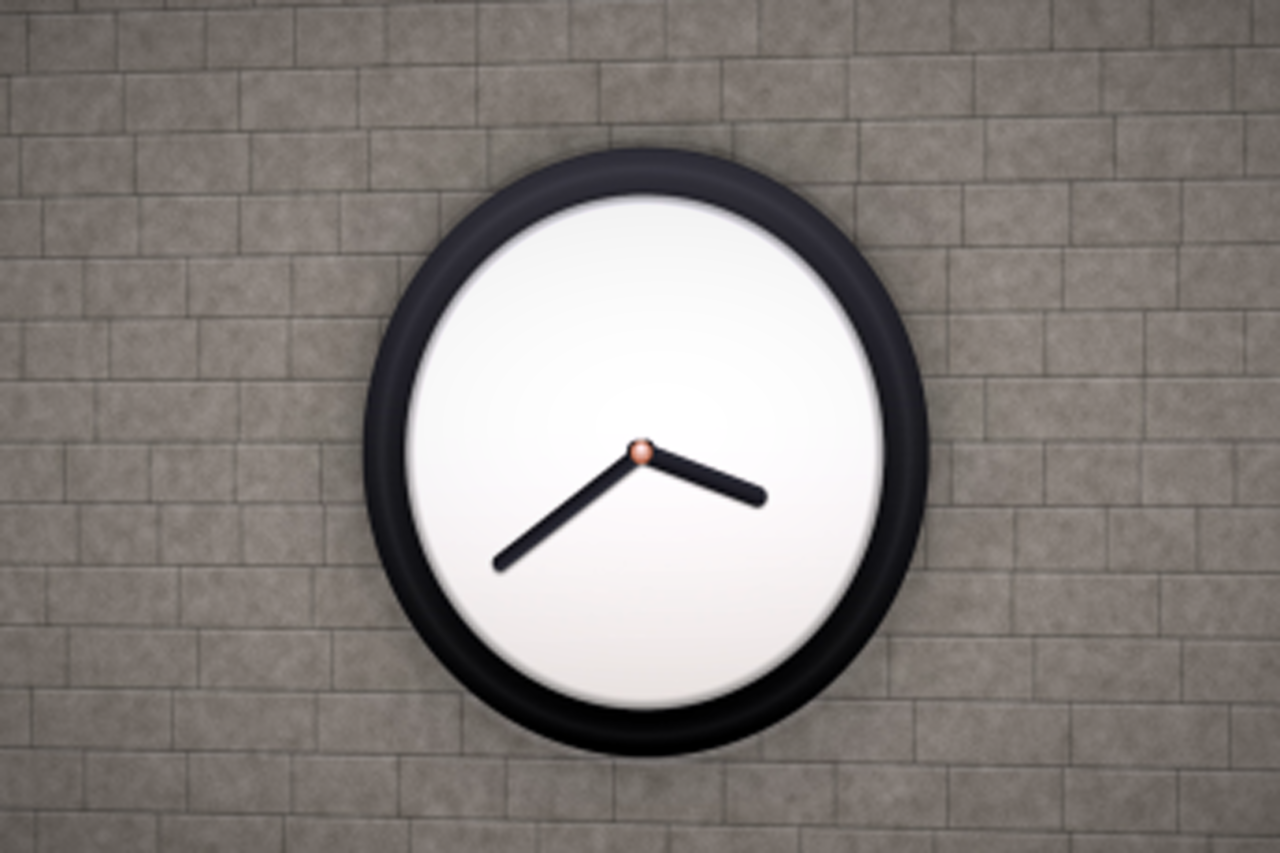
3:39
